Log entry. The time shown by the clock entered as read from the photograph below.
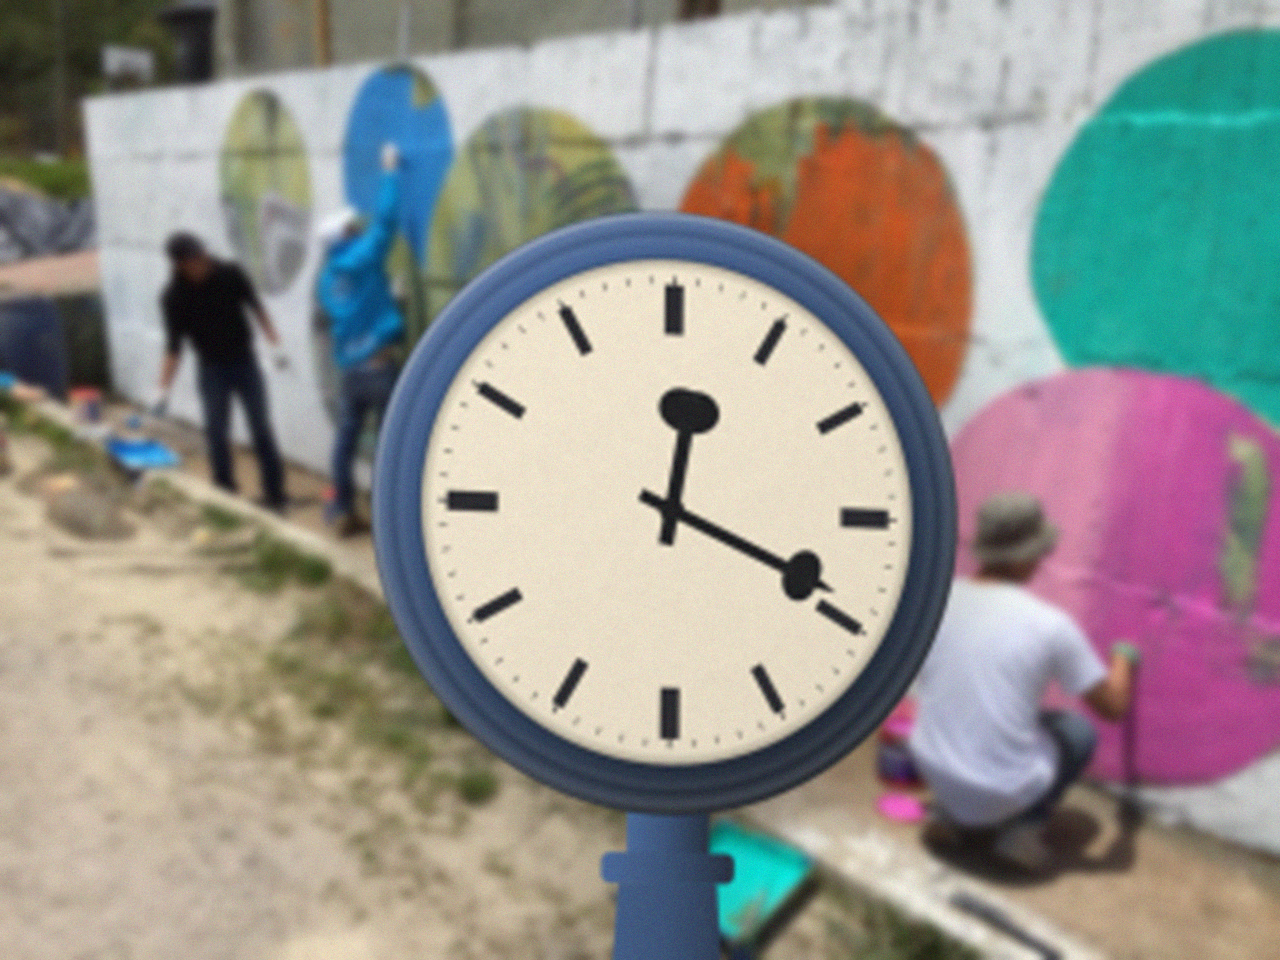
12:19
